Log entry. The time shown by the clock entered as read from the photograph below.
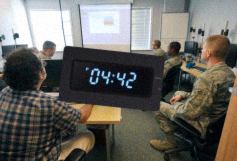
4:42
